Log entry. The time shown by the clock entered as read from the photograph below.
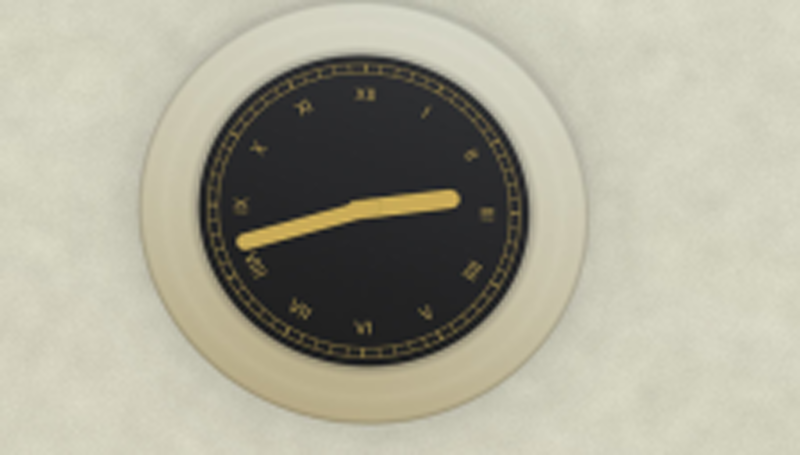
2:42
